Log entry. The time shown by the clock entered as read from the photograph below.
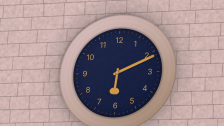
6:11
